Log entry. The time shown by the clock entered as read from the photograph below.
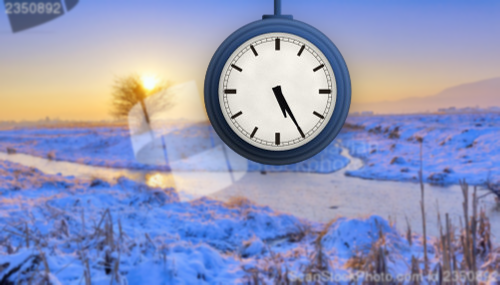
5:25
